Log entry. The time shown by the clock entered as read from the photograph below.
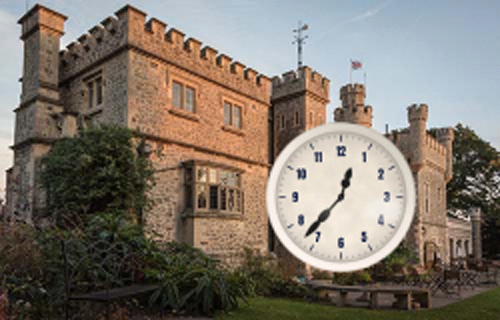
12:37
